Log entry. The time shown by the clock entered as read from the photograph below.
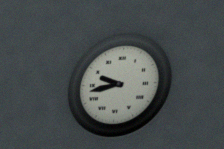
9:43
